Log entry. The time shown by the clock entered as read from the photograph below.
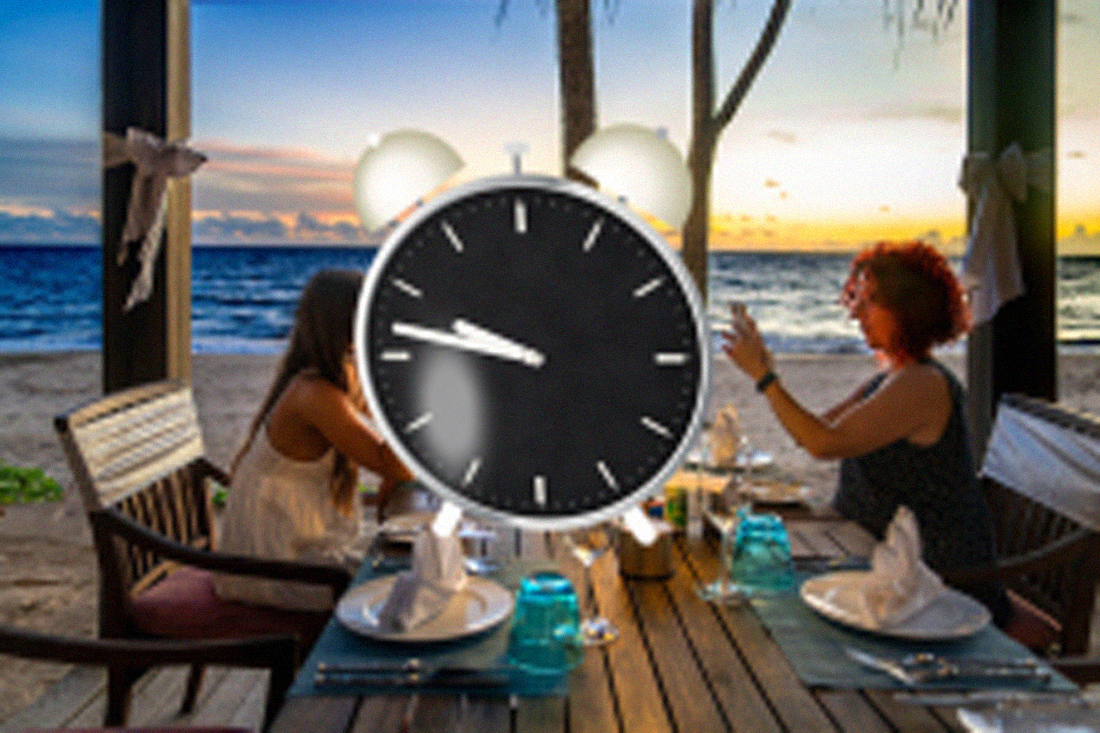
9:47
